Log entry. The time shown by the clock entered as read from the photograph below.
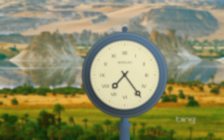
7:24
